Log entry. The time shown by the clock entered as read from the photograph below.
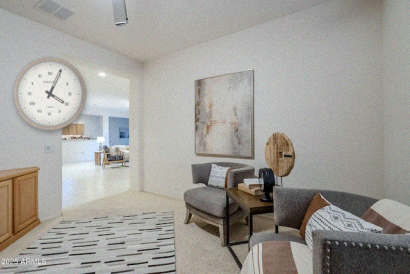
4:04
